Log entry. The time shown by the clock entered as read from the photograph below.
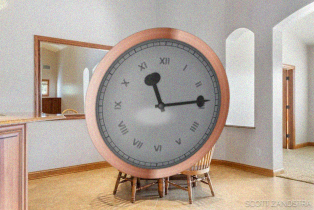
11:14
